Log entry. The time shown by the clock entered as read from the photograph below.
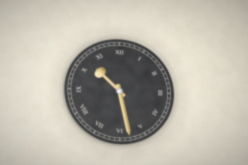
10:28
